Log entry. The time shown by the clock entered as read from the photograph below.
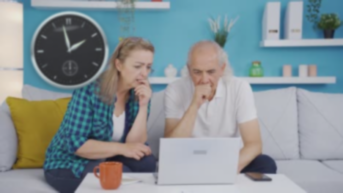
1:58
